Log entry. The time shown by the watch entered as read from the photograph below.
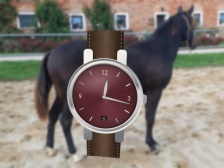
12:17
